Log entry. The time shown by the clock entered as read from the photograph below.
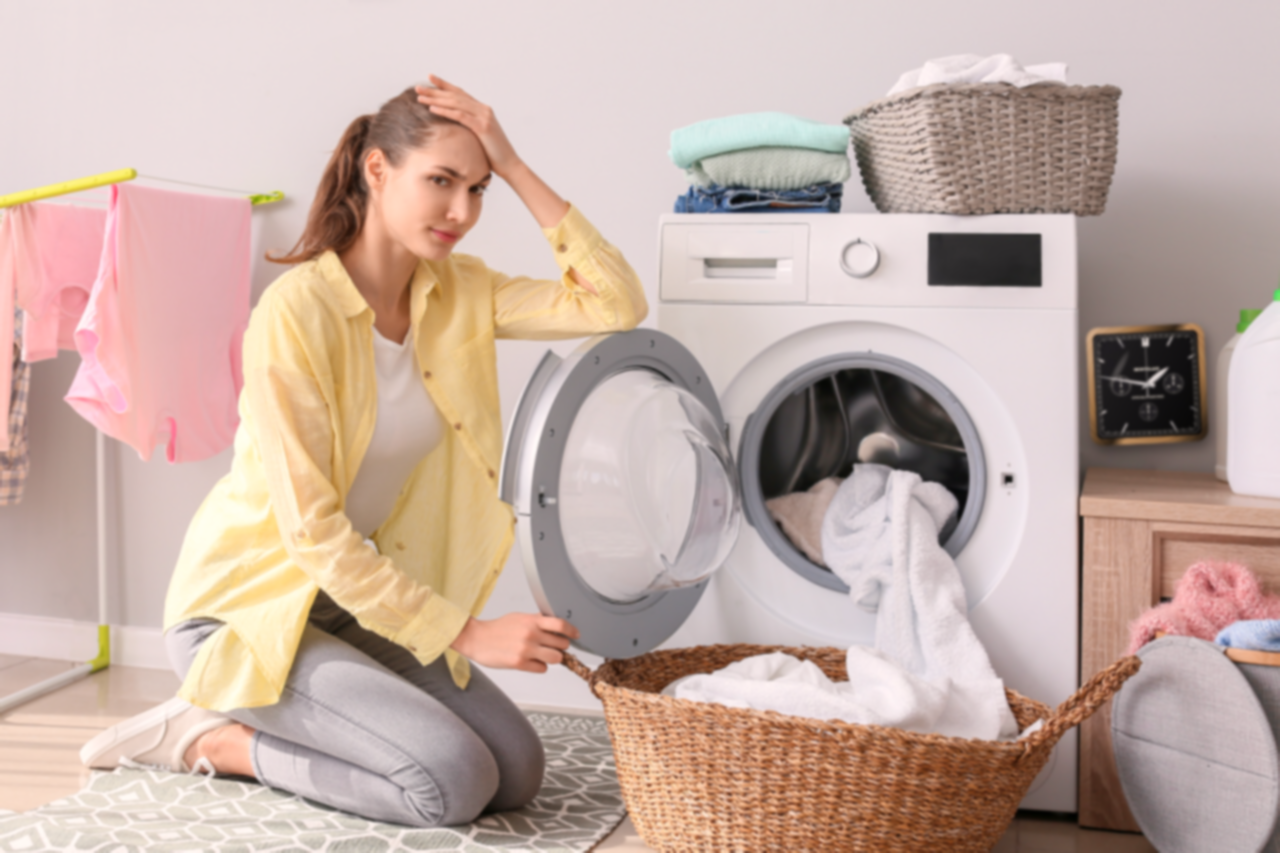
1:47
